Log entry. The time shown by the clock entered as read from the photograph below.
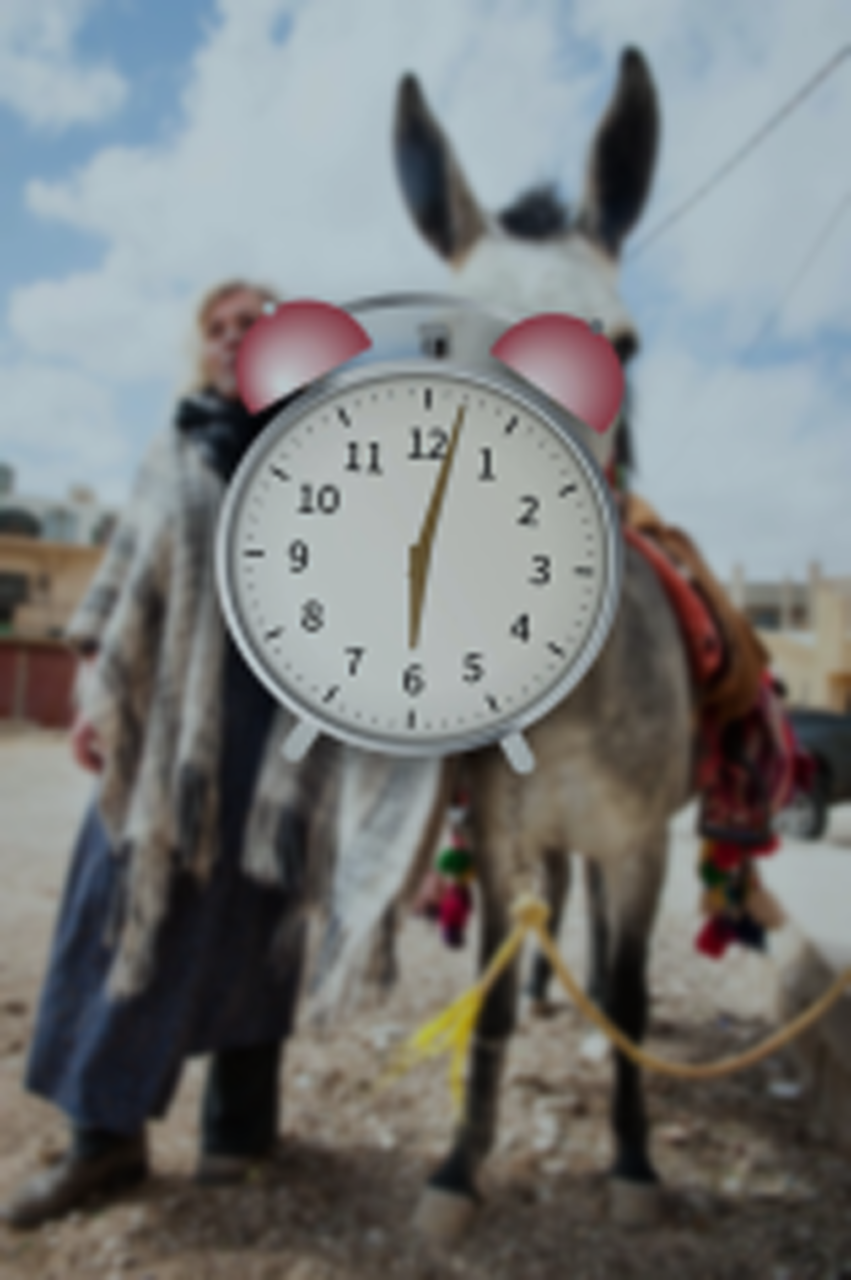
6:02
